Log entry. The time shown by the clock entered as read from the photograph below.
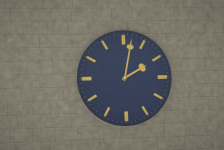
2:02
